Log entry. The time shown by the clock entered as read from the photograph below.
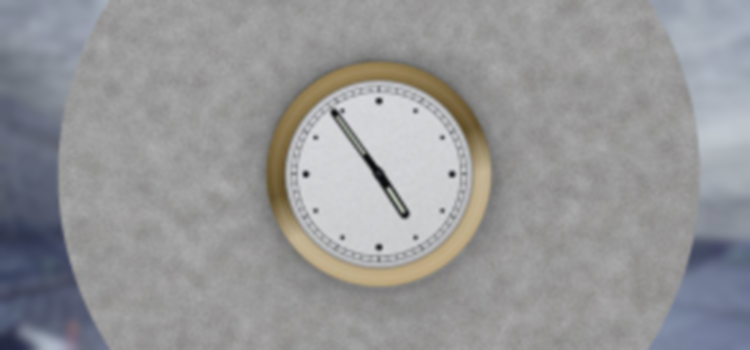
4:54
